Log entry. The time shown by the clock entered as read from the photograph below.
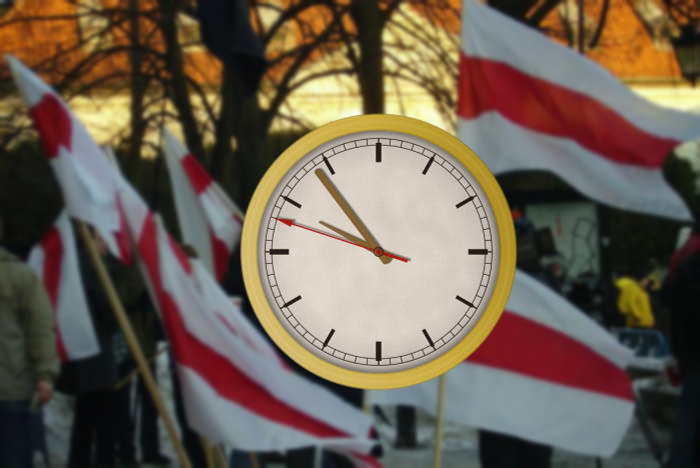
9:53:48
